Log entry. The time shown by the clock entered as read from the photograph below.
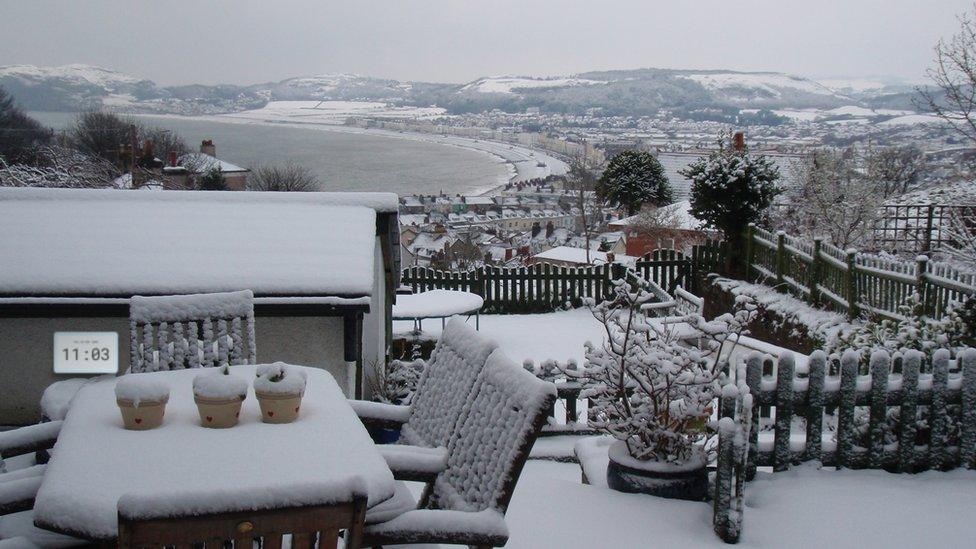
11:03
